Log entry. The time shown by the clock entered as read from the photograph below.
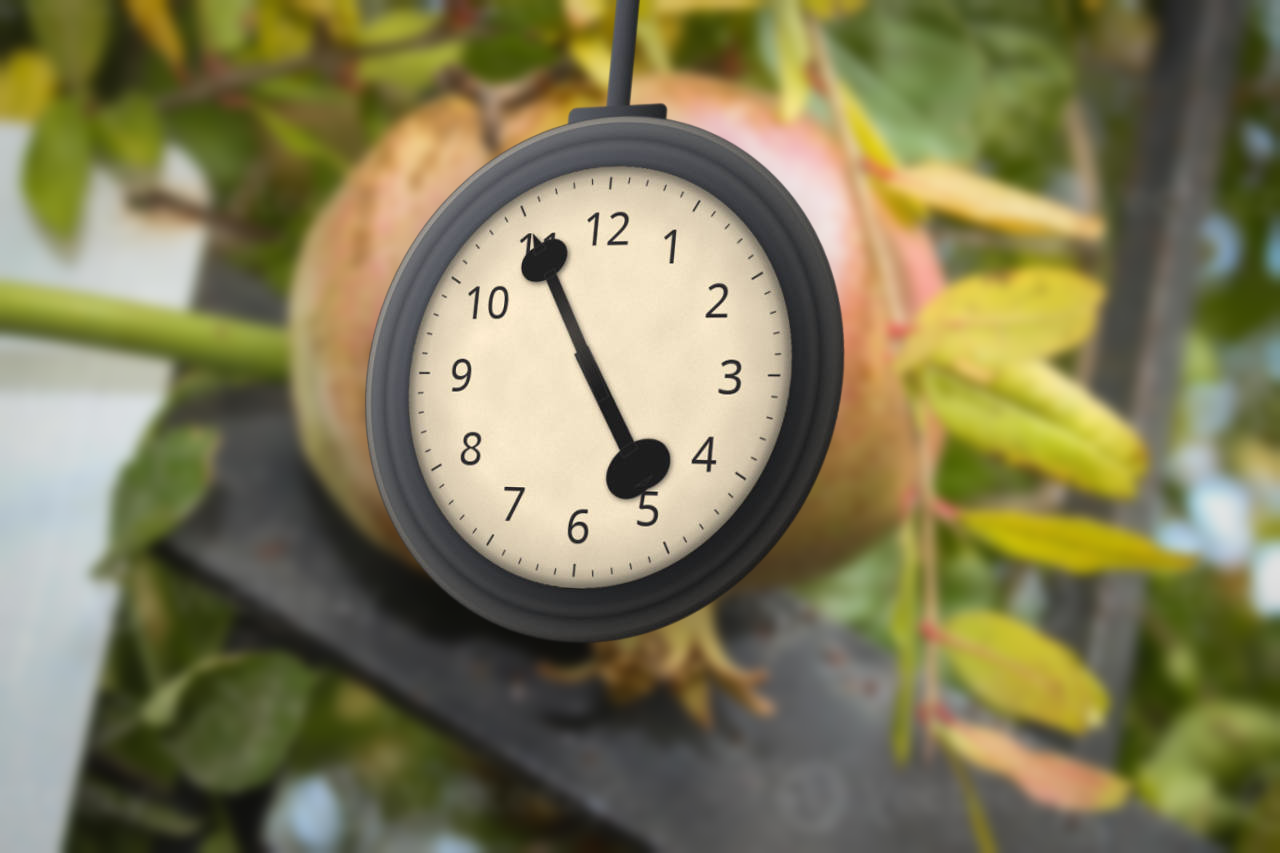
4:55
